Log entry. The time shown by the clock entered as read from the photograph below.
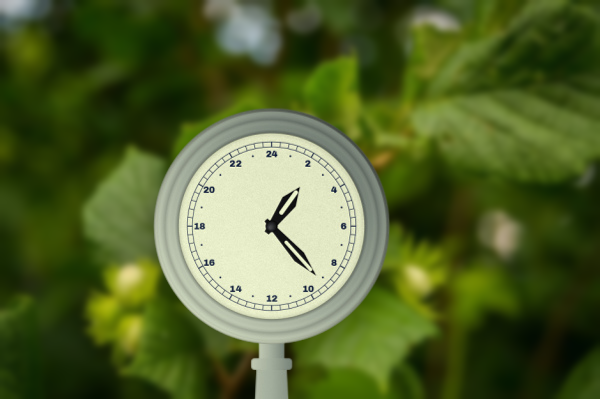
2:23
